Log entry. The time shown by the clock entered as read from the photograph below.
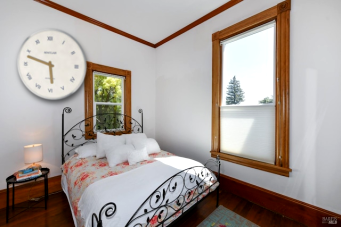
5:48
